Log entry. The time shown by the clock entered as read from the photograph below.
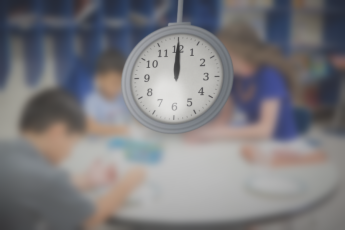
12:00
